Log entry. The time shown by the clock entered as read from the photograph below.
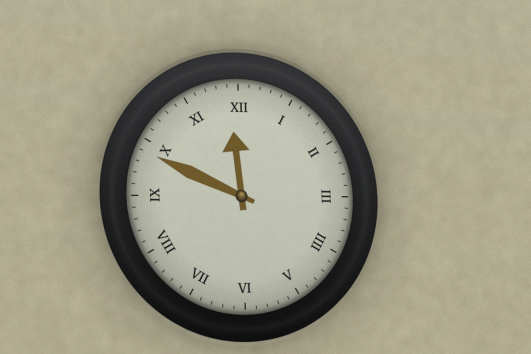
11:49
